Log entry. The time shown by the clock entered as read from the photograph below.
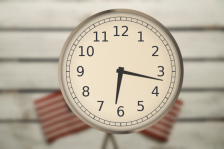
6:17
